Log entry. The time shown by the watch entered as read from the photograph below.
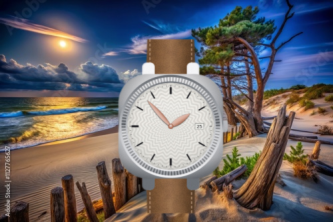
1:53
